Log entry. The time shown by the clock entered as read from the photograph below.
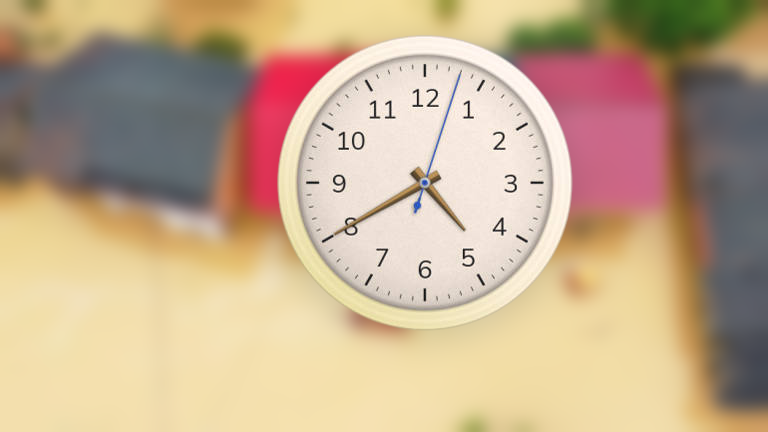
4:40:03
